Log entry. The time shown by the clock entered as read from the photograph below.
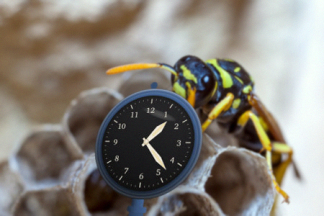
1:23
